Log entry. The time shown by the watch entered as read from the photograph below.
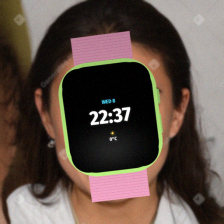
22:37
